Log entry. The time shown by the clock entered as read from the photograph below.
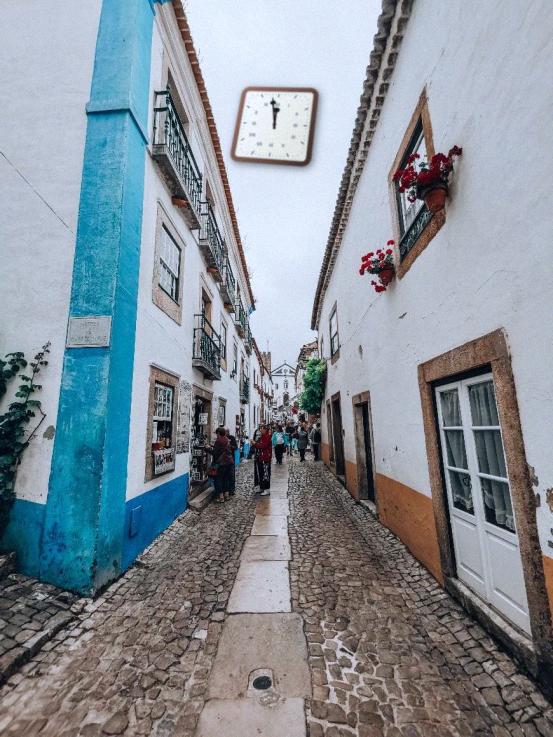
11:58
